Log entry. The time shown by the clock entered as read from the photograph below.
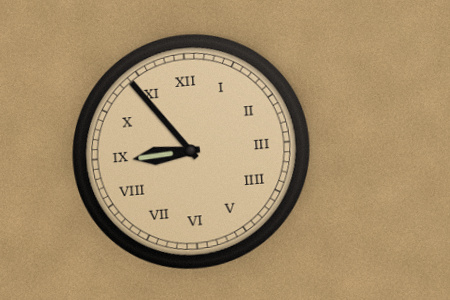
8:54
